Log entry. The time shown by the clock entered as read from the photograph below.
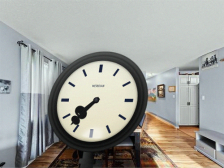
7:37
